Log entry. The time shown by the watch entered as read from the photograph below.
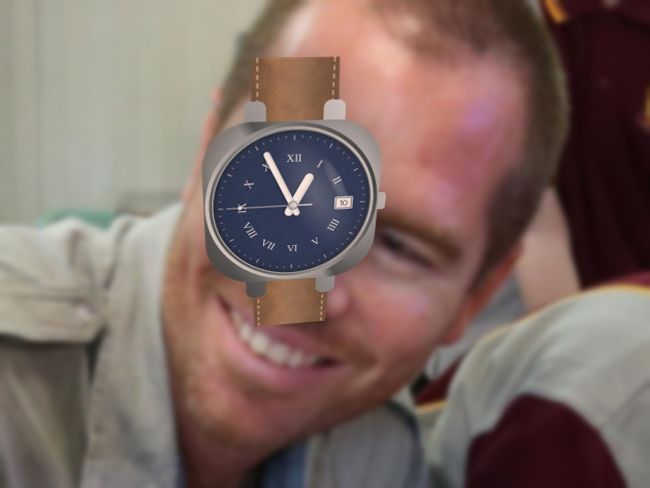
12:55:45
